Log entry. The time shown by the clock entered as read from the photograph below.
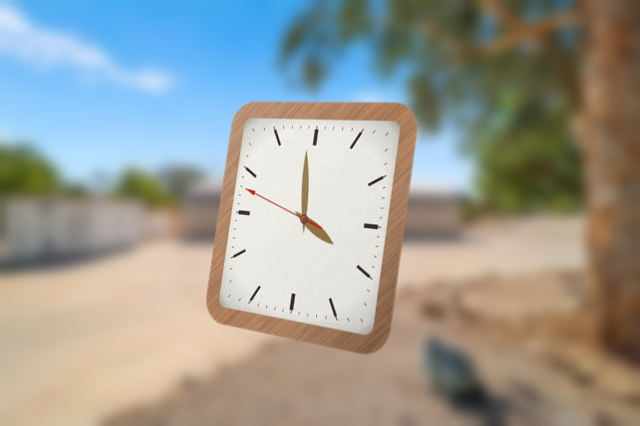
3:58:48
